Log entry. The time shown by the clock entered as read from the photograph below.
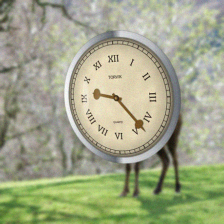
9:23
